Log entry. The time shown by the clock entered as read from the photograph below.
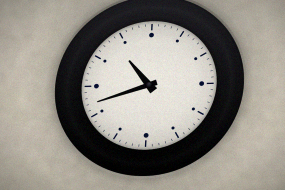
10:42
